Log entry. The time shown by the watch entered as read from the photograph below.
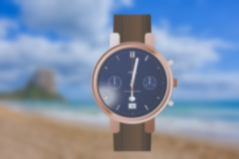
6:02
